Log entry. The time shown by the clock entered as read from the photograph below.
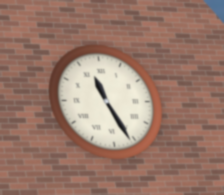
11:26
